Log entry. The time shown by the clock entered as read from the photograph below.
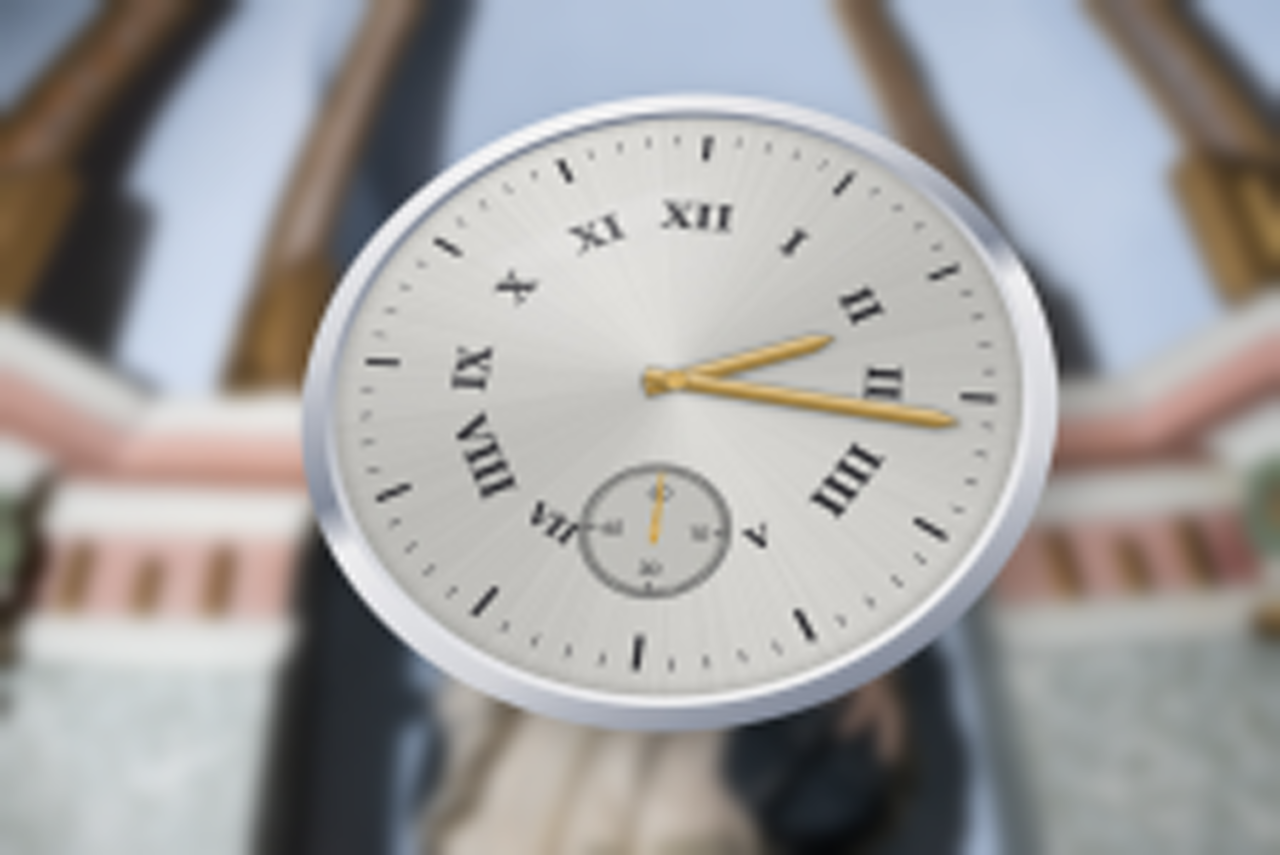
2:16
